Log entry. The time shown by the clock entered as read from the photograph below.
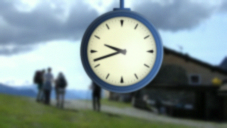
9:42
